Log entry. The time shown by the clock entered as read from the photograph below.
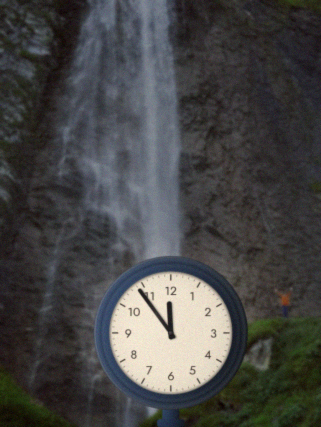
11:54
